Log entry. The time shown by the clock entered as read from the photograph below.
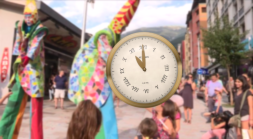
11:00
